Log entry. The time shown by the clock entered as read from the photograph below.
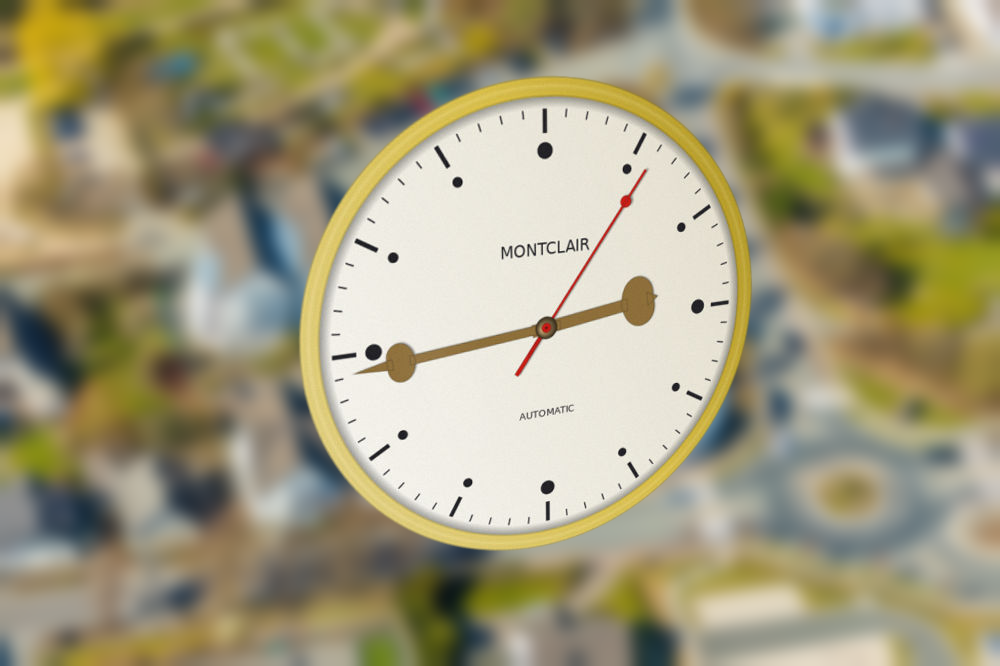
2:44:06
